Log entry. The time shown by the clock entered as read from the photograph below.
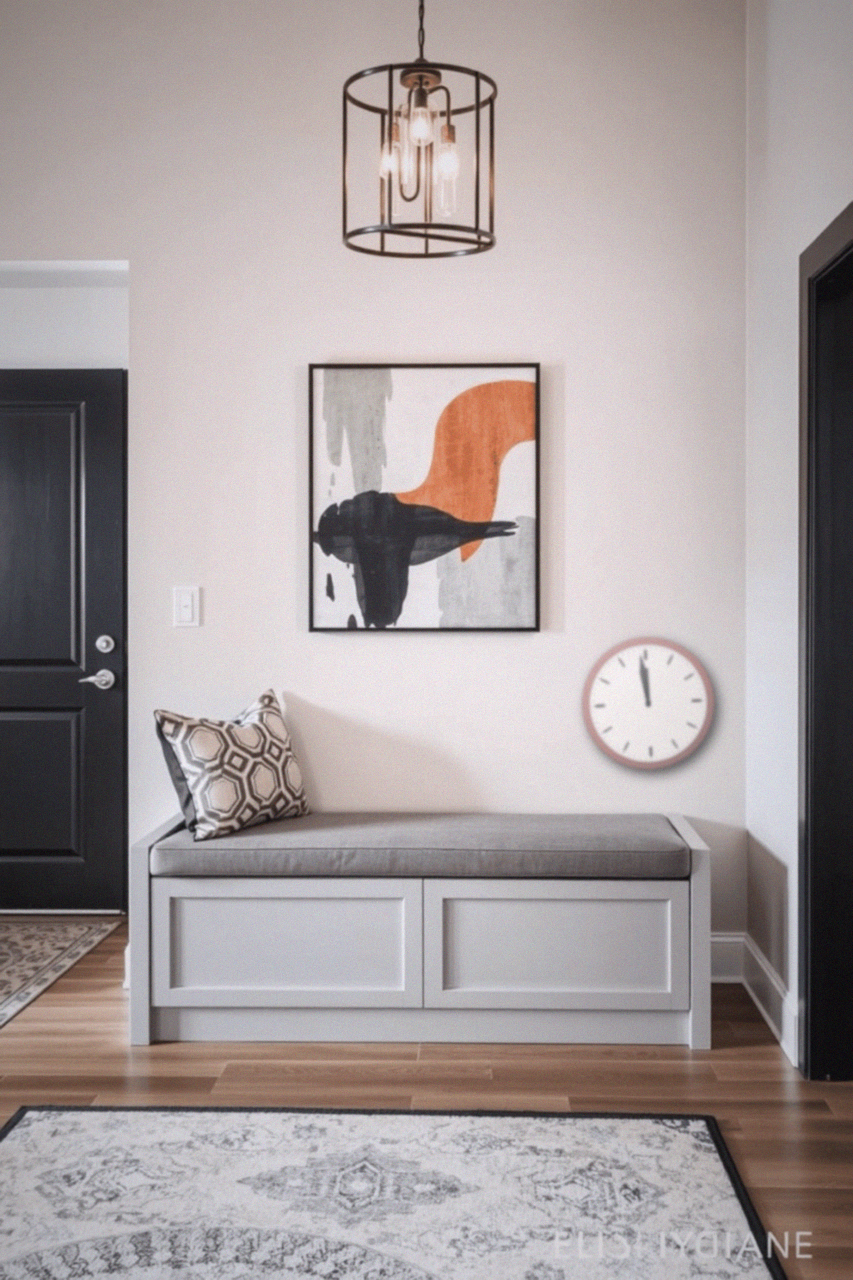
11:59
